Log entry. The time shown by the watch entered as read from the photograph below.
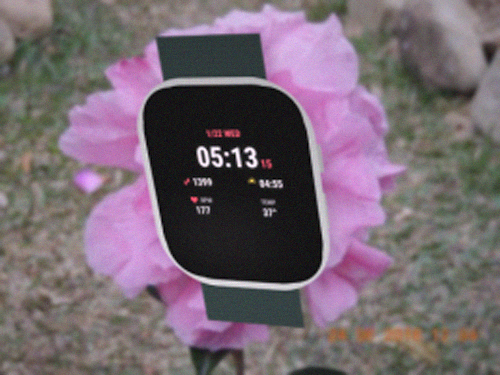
5:13
